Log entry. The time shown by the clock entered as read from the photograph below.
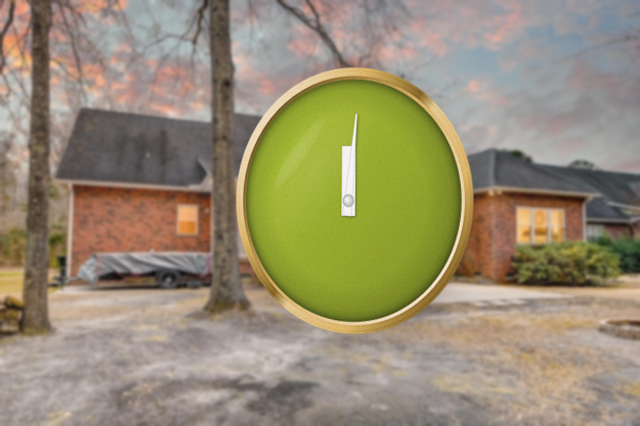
12:01
